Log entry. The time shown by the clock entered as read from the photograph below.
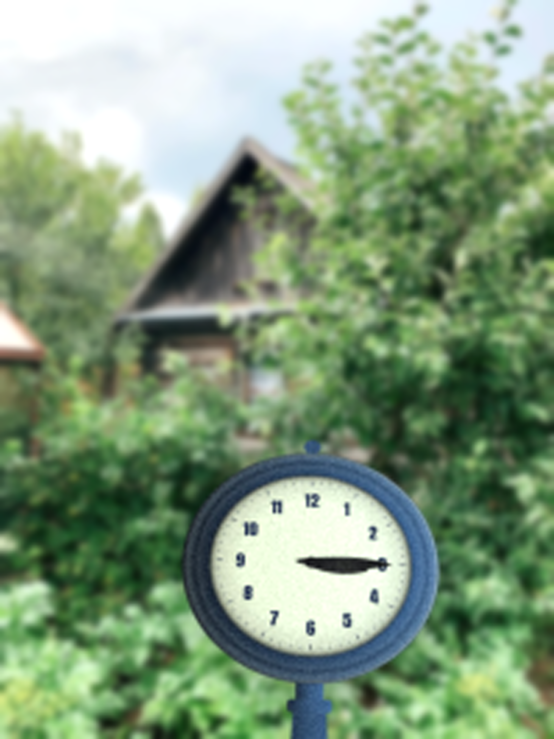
3:15
